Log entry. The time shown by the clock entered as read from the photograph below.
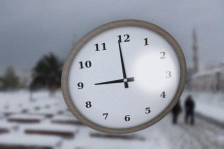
8:59
